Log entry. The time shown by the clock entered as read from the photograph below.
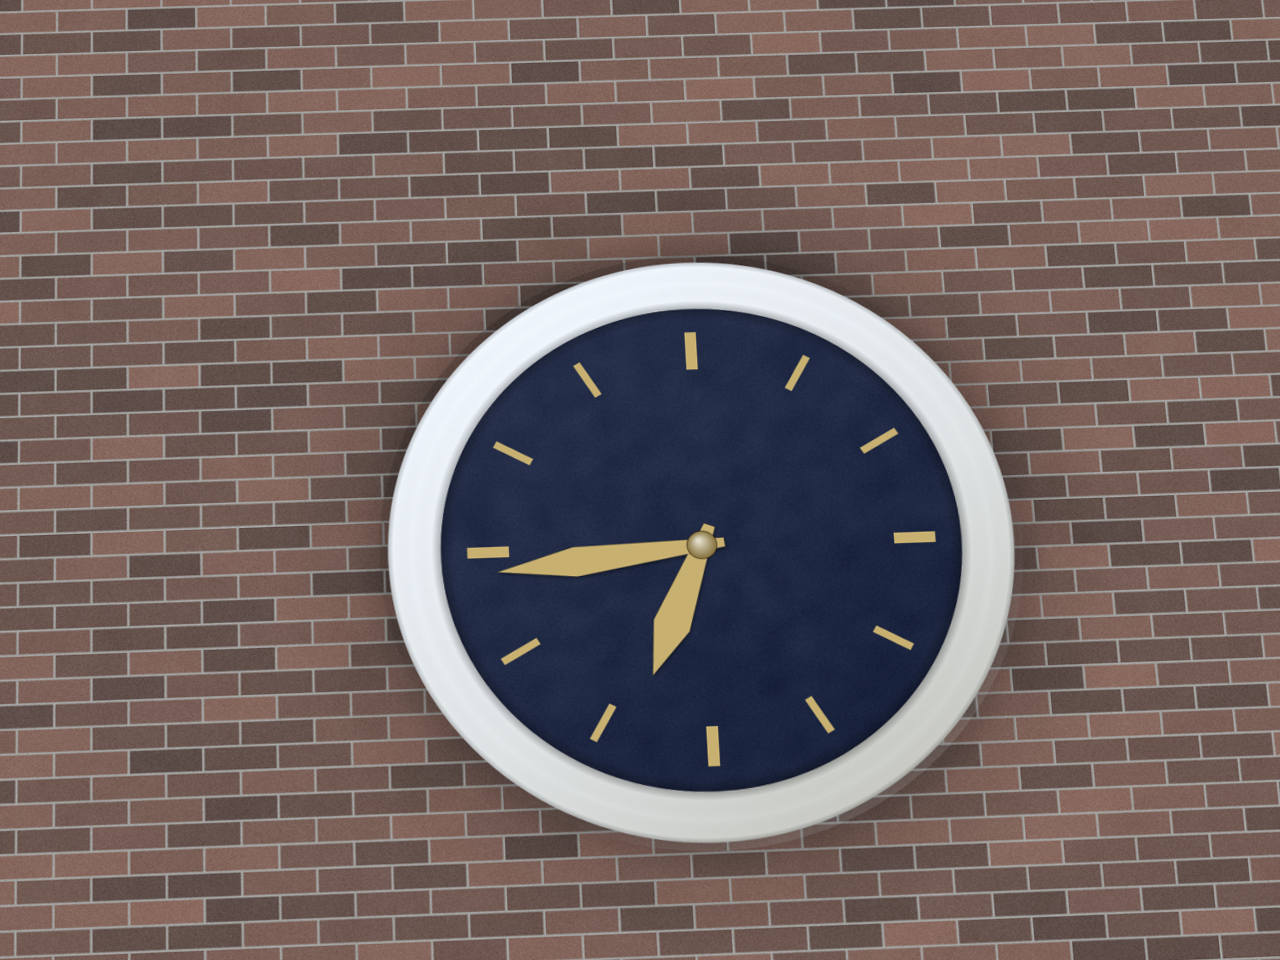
6:44
